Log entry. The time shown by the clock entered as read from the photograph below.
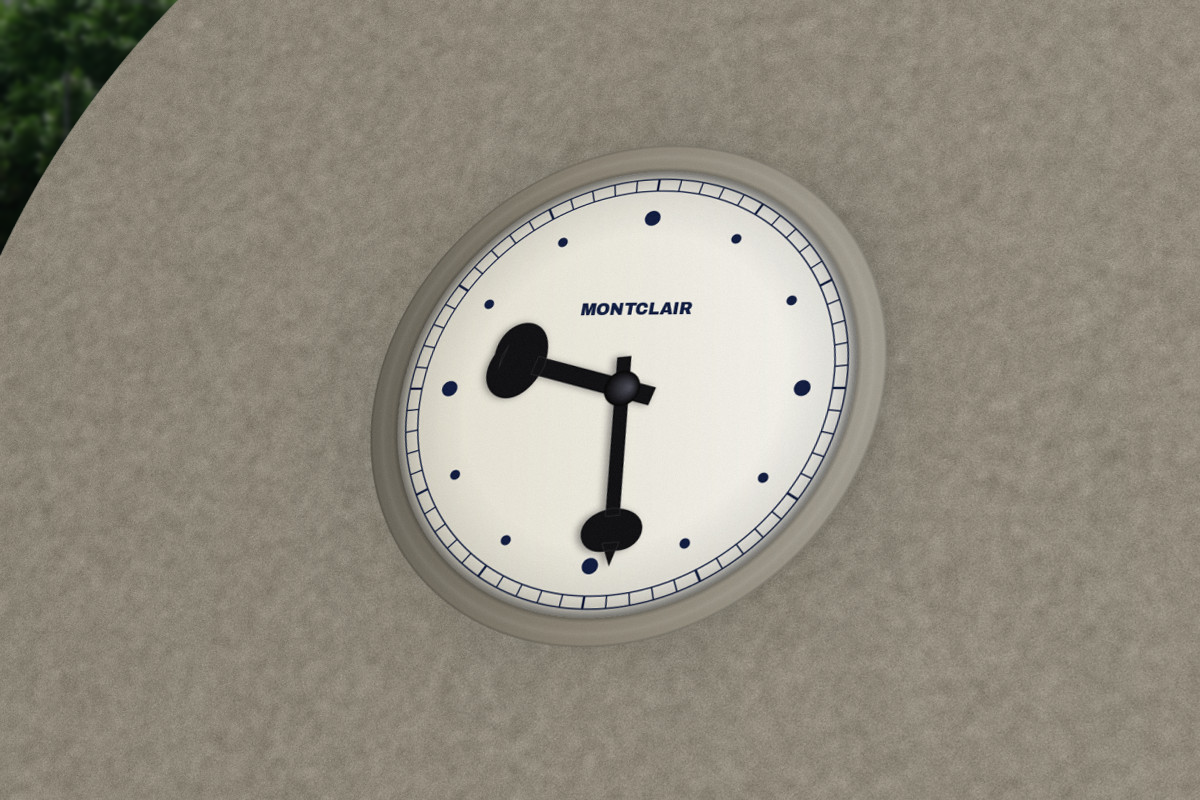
9:29
